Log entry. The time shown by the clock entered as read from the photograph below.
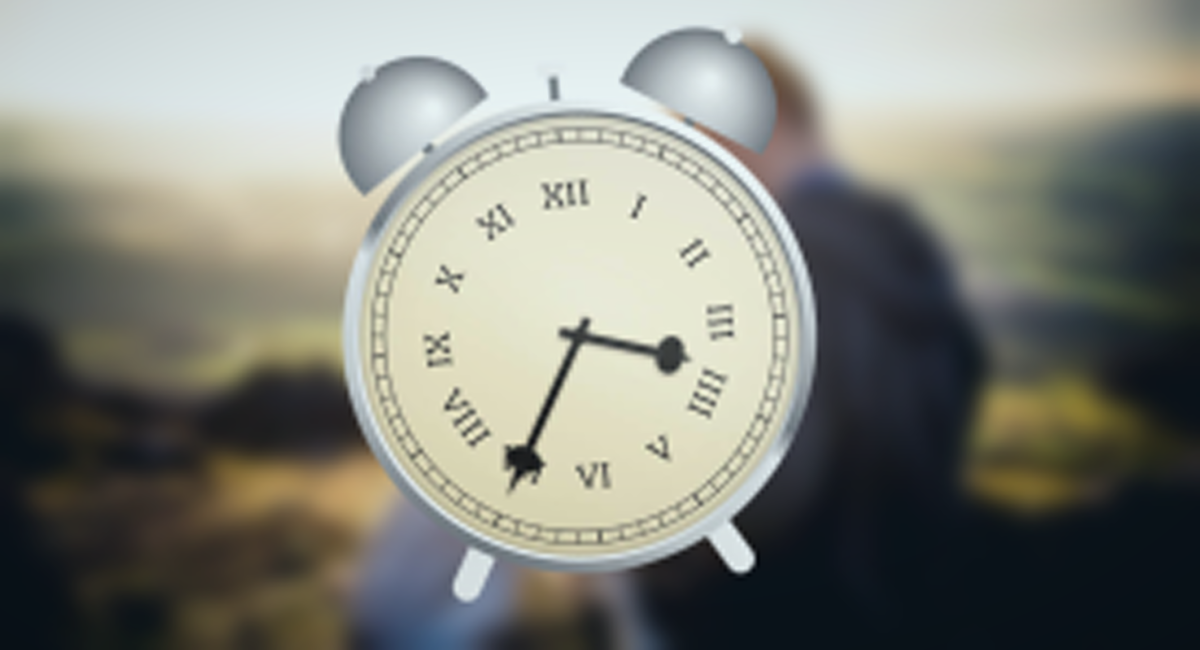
3:35
